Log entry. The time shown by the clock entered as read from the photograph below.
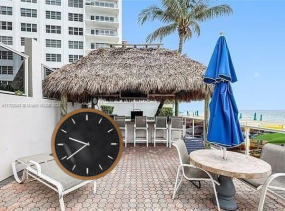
9:39
